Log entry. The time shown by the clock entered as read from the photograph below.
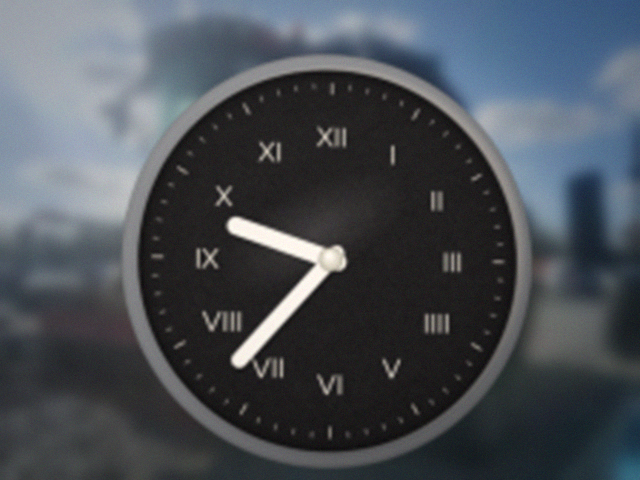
9:37
